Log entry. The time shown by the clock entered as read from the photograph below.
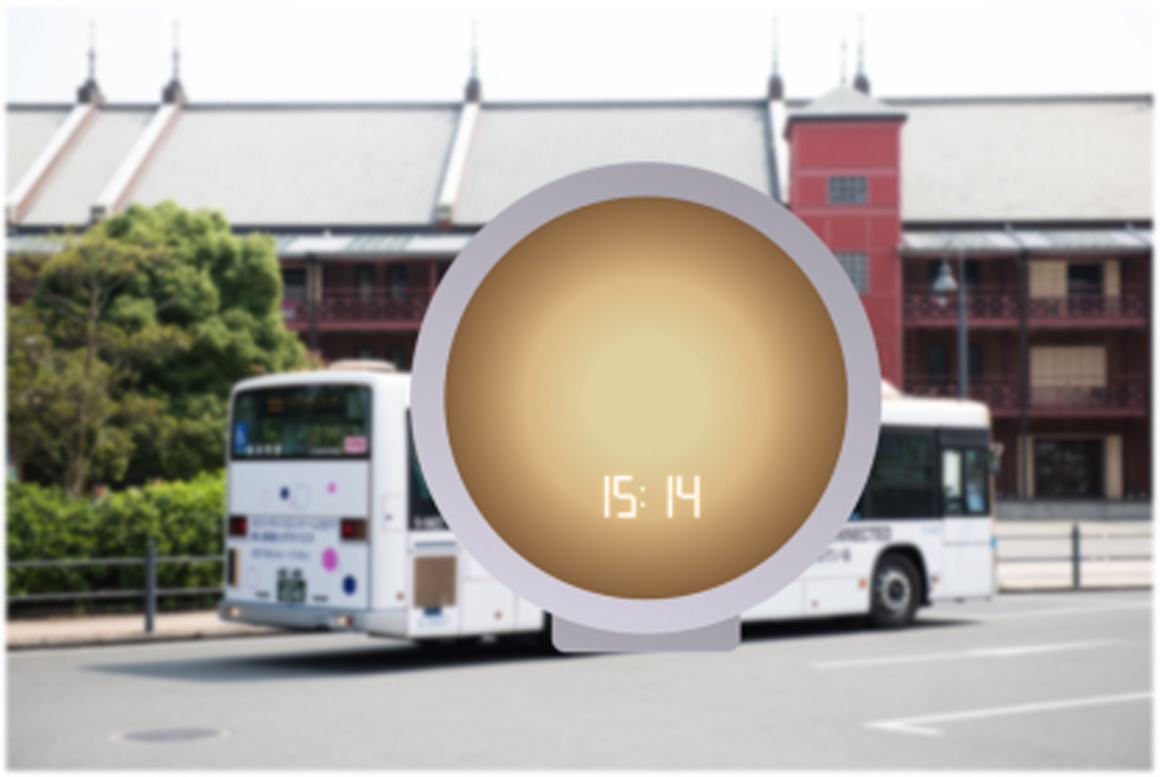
15:14
